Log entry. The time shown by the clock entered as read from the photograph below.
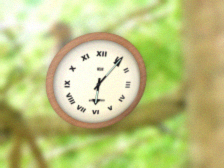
6:06
